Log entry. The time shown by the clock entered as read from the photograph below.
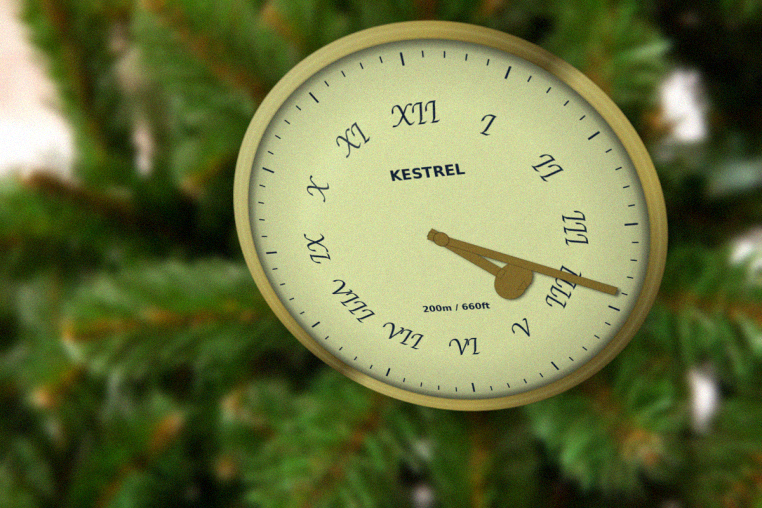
4:19
